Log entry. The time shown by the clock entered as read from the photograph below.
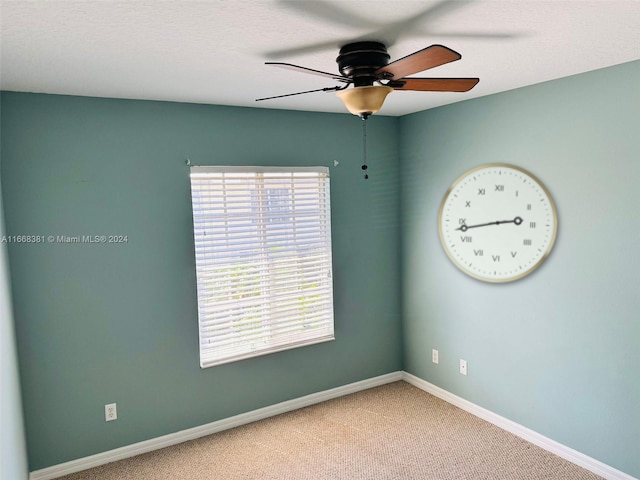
2:43
